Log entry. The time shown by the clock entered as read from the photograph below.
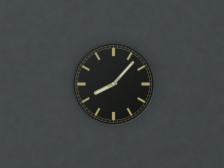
8:07
